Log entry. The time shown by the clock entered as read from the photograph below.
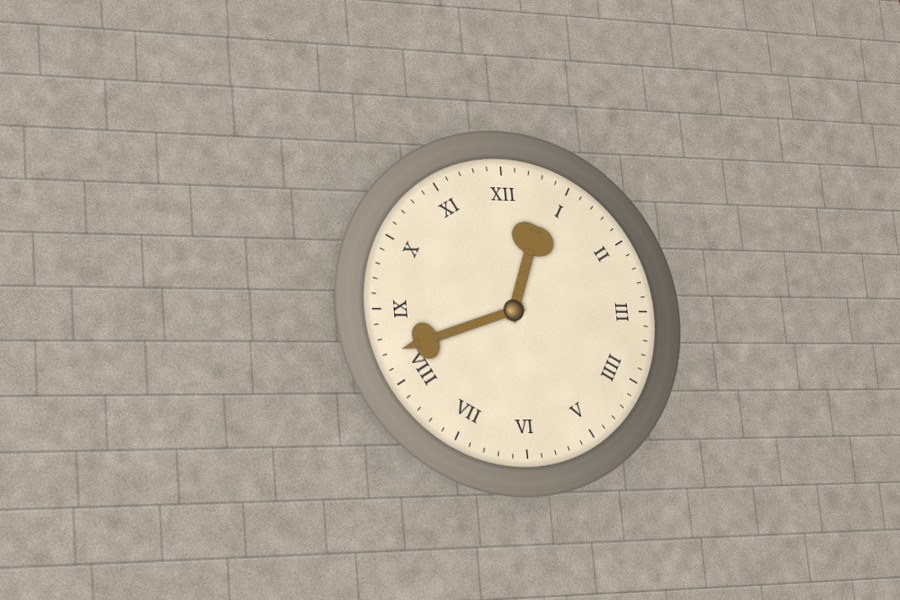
12:42
